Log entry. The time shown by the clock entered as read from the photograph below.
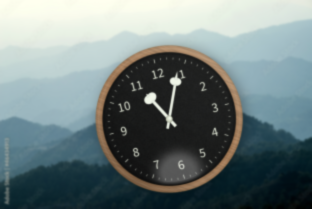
11:04
